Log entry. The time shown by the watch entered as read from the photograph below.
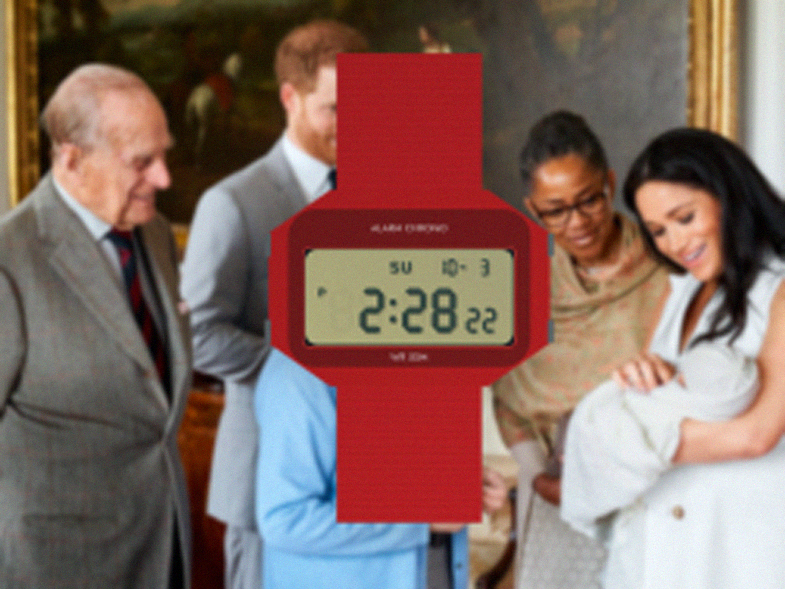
2:28:22
